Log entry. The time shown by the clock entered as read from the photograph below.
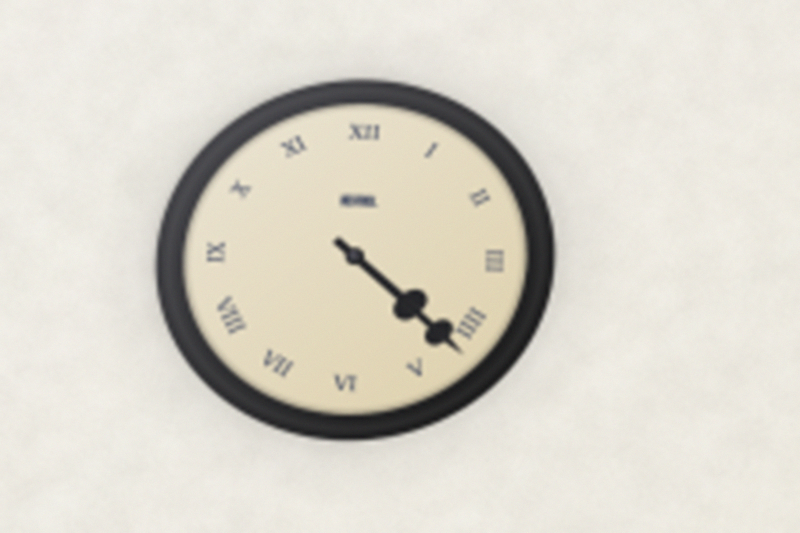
4:22
